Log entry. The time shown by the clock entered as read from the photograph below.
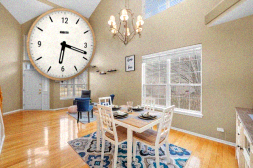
6:18
